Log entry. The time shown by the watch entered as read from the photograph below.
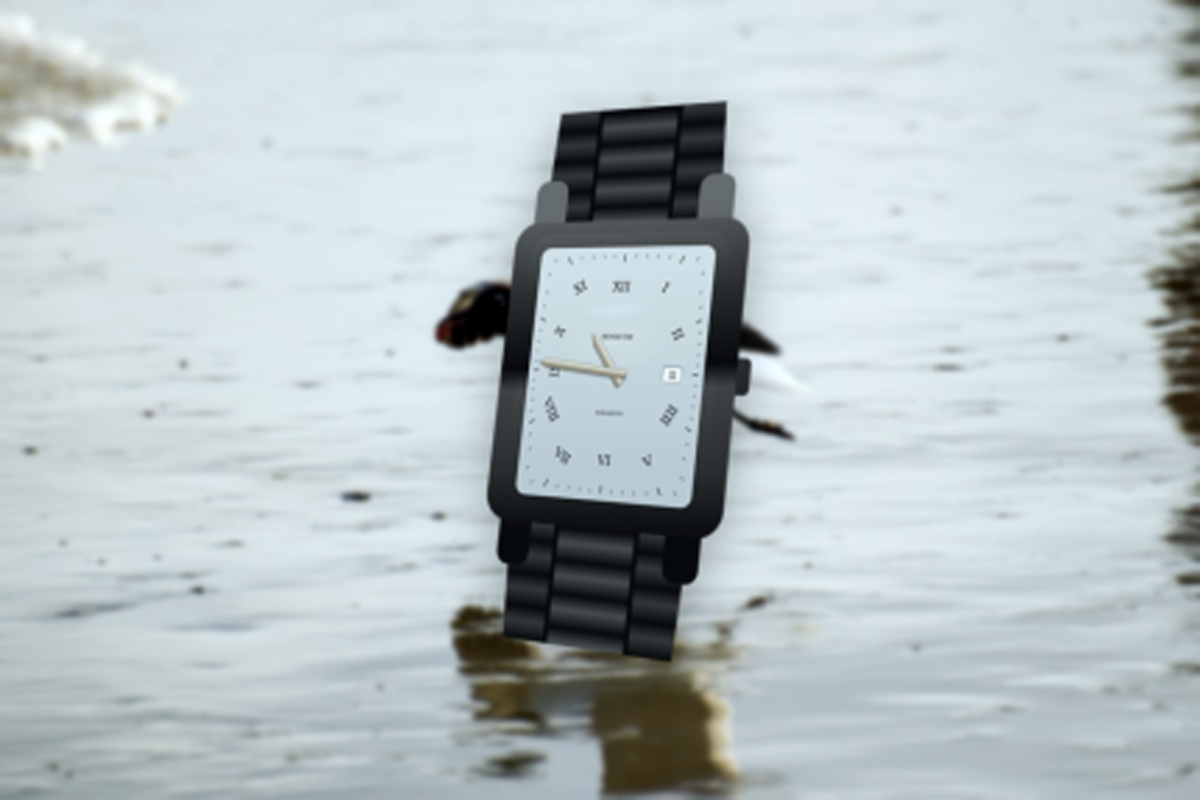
10:46
